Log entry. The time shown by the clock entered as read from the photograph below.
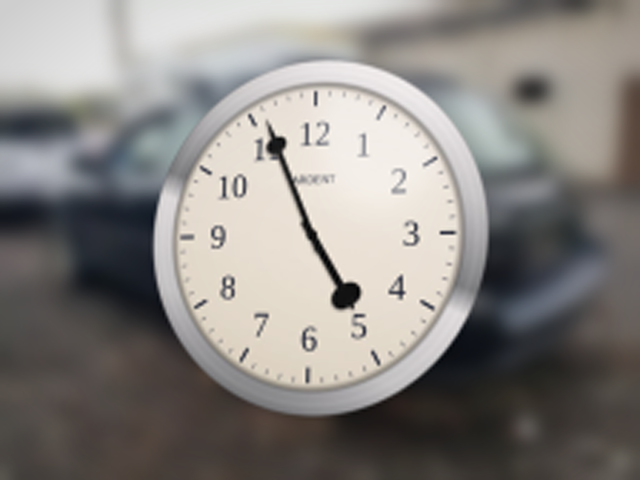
4:56
